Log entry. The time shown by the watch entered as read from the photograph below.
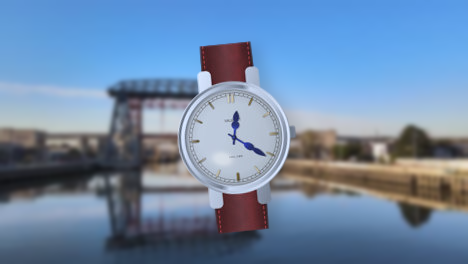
12:21
